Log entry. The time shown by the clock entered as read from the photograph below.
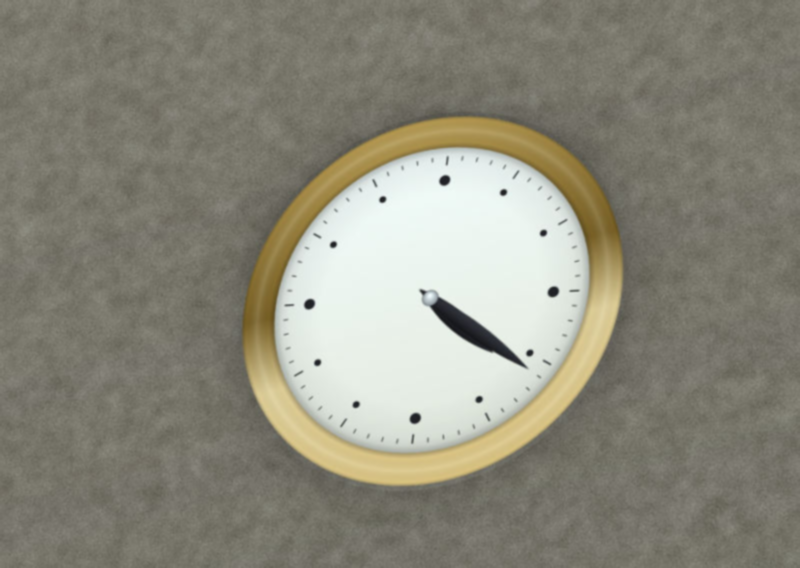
4:21
